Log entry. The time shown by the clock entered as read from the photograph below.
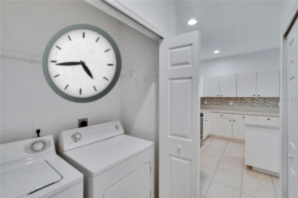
4:44
